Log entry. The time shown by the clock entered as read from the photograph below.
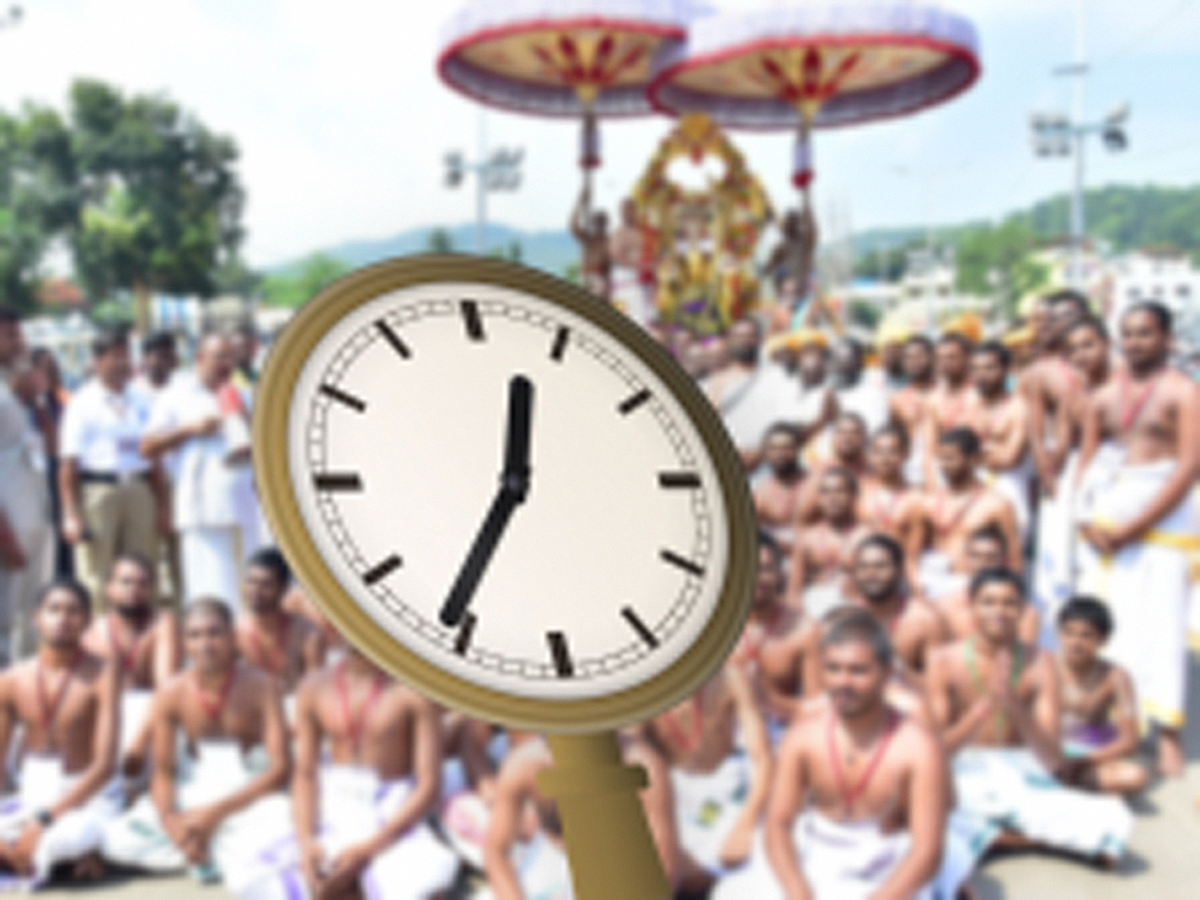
12:36
